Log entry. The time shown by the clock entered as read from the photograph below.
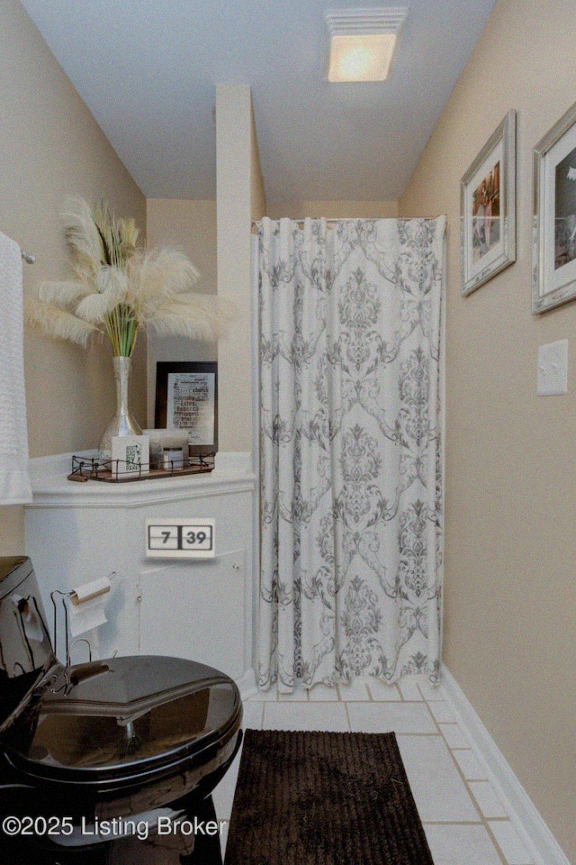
7:39
